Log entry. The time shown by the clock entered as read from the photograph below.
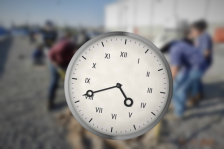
4:41
